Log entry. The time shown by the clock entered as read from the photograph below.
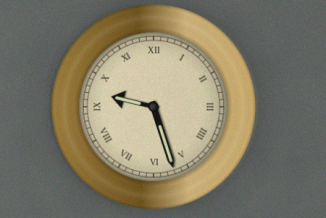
9:27
